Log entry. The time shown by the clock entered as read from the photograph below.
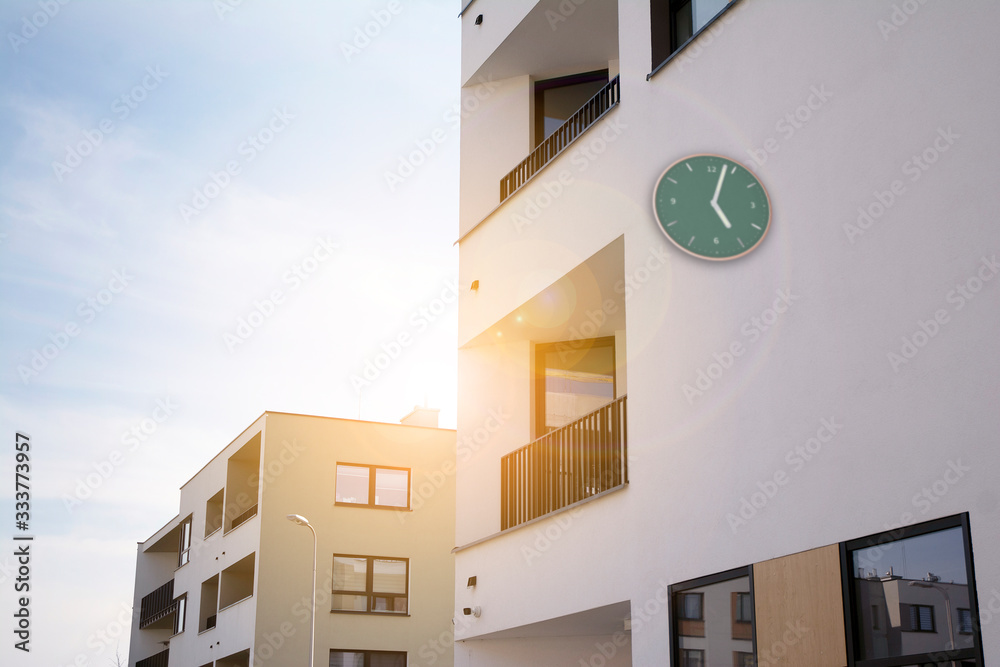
5:03
